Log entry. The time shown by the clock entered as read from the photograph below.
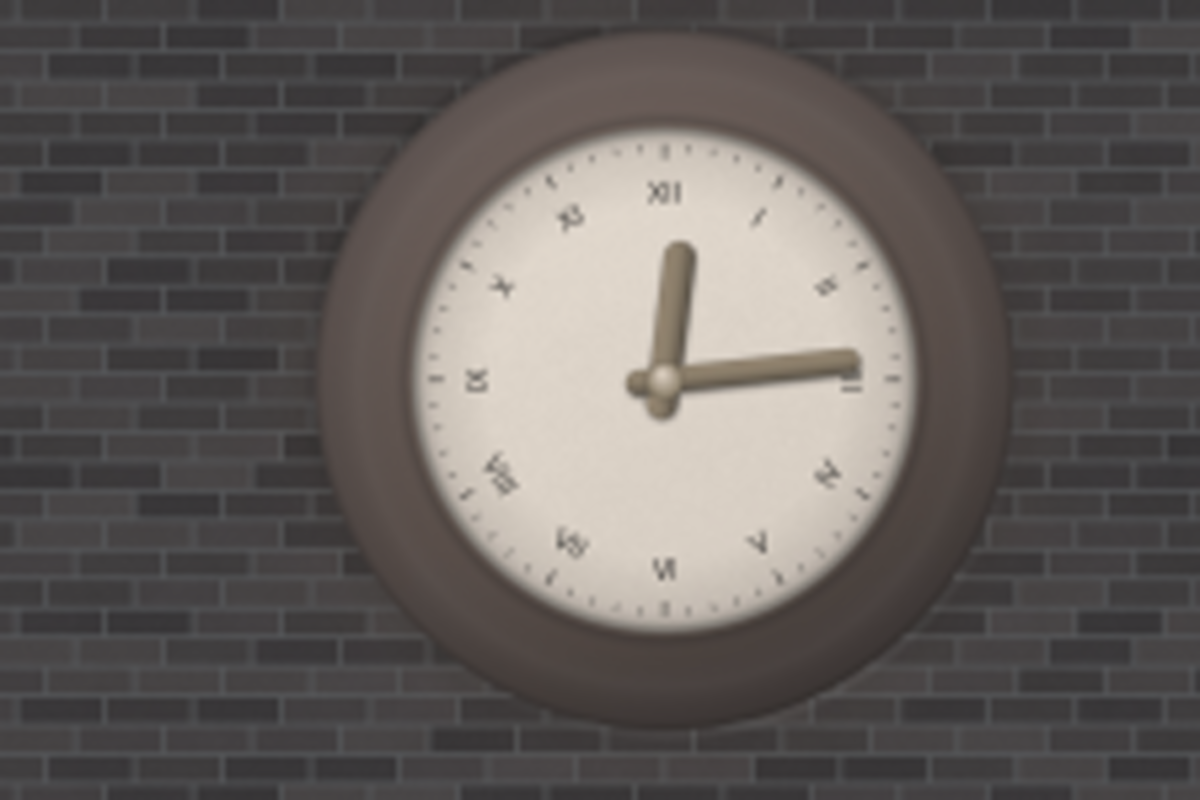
12:14
